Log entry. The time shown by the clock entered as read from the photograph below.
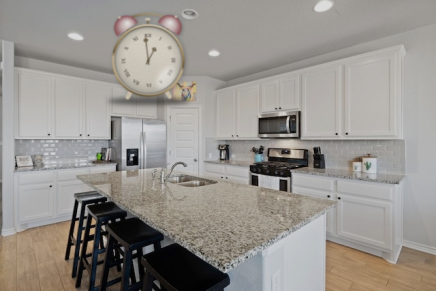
12:59
